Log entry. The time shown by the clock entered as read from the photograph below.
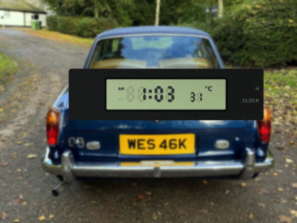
1:03
